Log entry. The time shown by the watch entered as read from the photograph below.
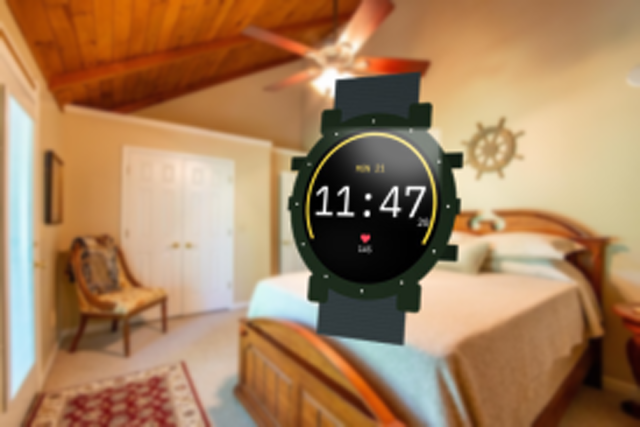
11:47
